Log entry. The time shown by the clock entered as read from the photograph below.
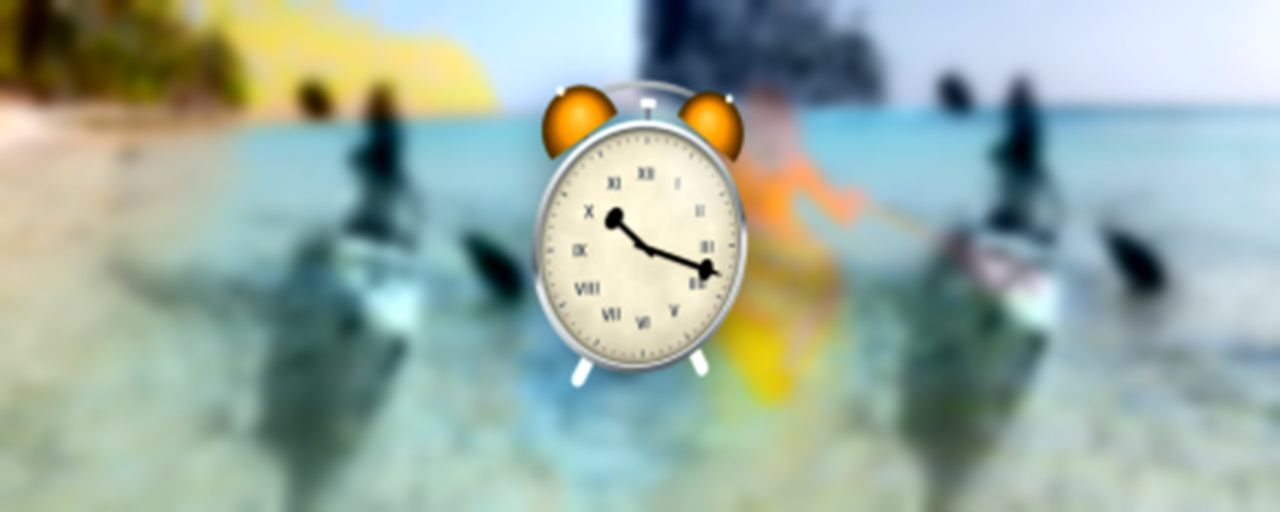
10:18
